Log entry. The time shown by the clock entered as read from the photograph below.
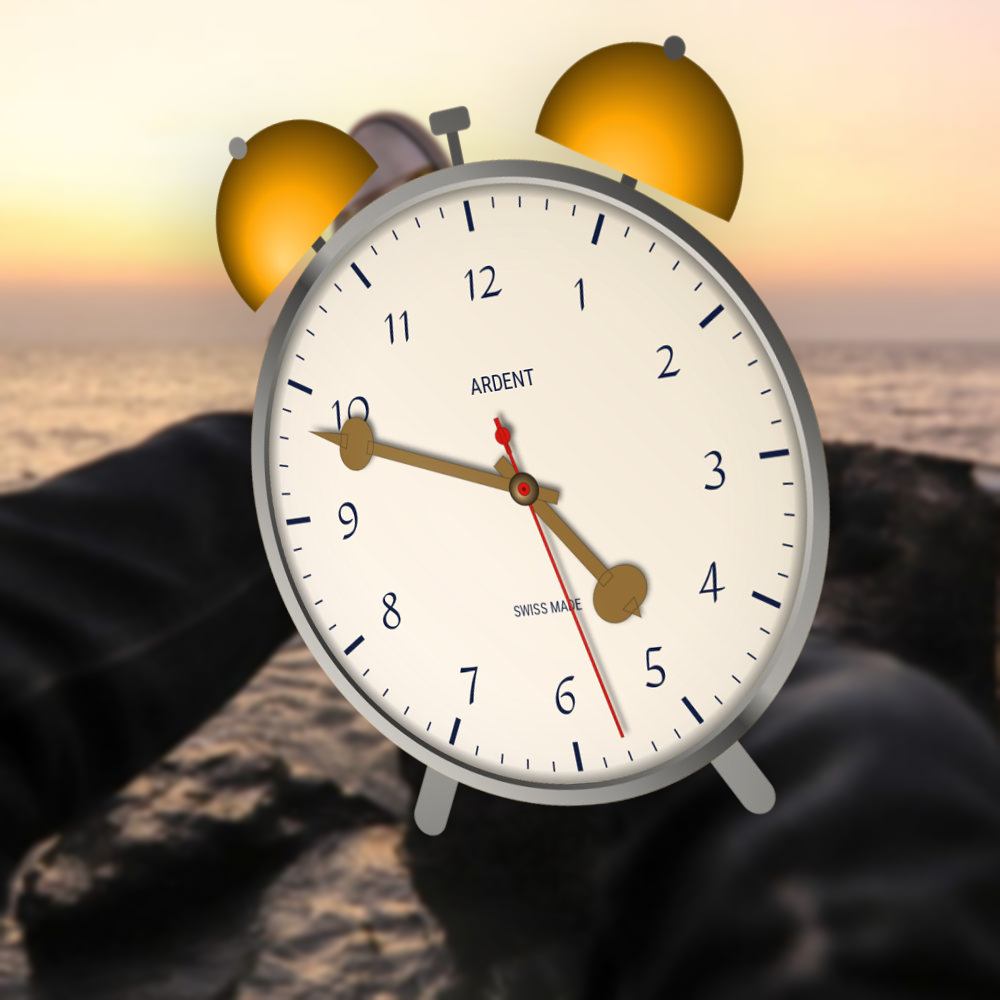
4:48:28
